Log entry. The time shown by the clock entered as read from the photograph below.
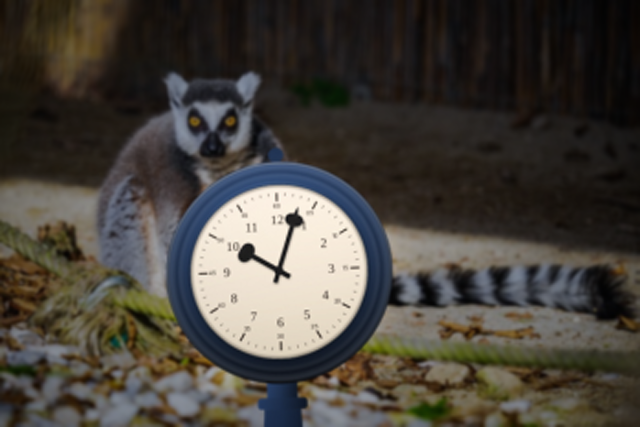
10:03
